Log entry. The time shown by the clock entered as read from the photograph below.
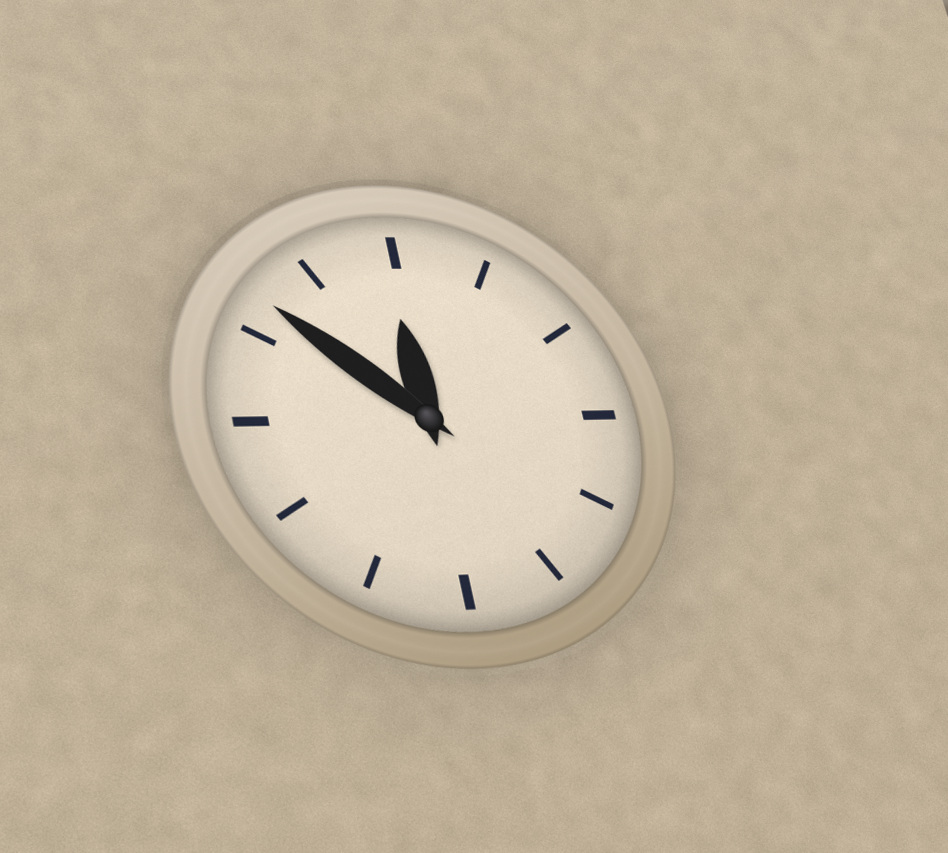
11:52
